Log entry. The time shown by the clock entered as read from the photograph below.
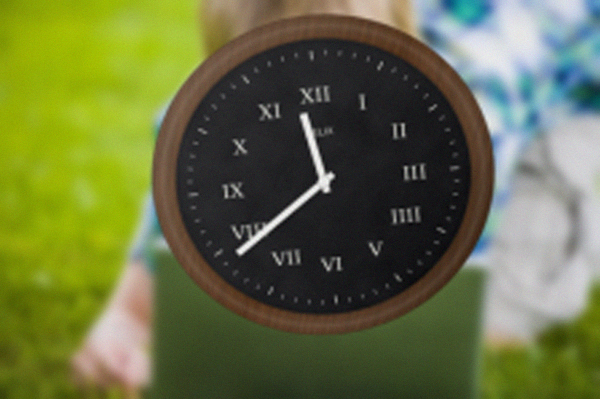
11:39
